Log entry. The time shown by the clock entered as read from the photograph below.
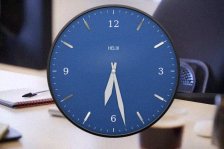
6:28
